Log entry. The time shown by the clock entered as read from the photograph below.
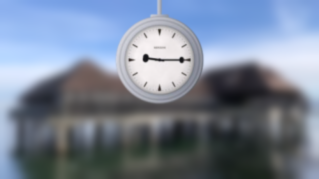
9:15
